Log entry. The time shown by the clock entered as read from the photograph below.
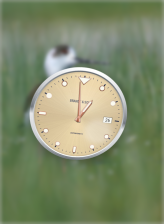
12:59
